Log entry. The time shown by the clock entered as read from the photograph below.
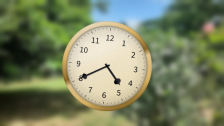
4:40
